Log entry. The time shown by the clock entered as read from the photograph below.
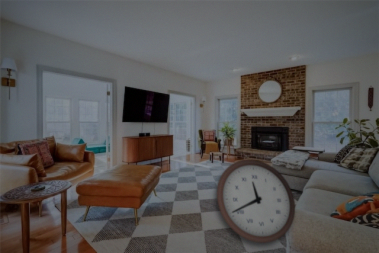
11:41
